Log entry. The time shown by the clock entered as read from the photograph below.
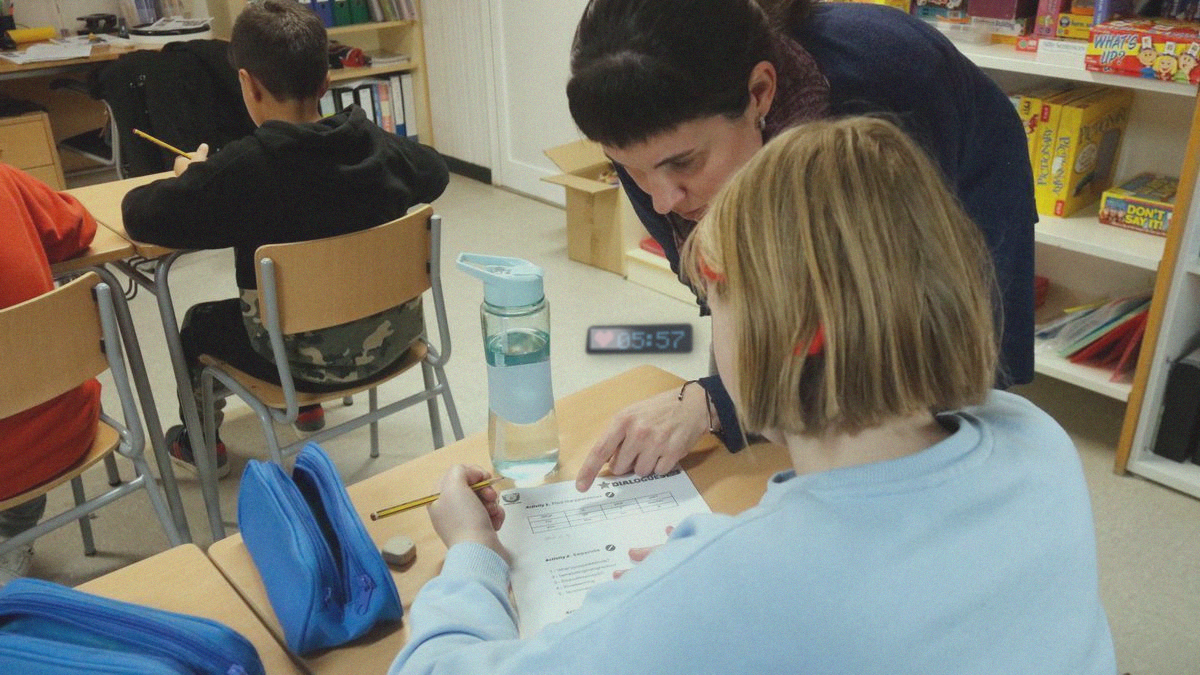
5:57
